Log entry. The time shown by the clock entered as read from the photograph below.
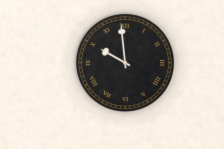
9:59
